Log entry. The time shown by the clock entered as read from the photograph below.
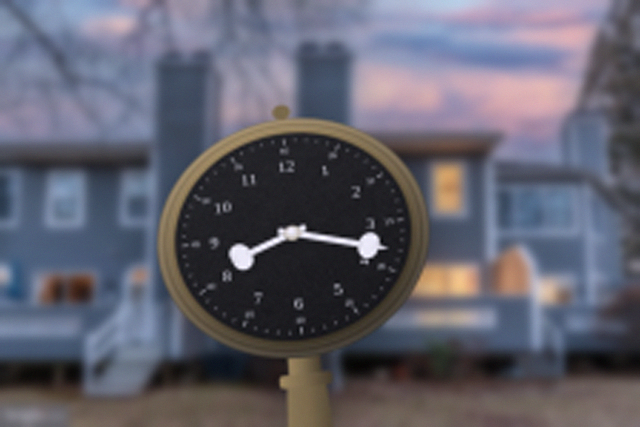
8:18
